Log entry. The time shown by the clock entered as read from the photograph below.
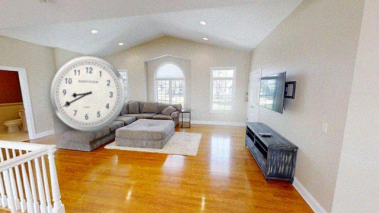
8:40
